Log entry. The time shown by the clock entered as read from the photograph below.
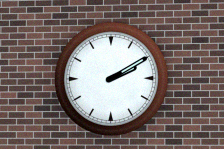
2:10
